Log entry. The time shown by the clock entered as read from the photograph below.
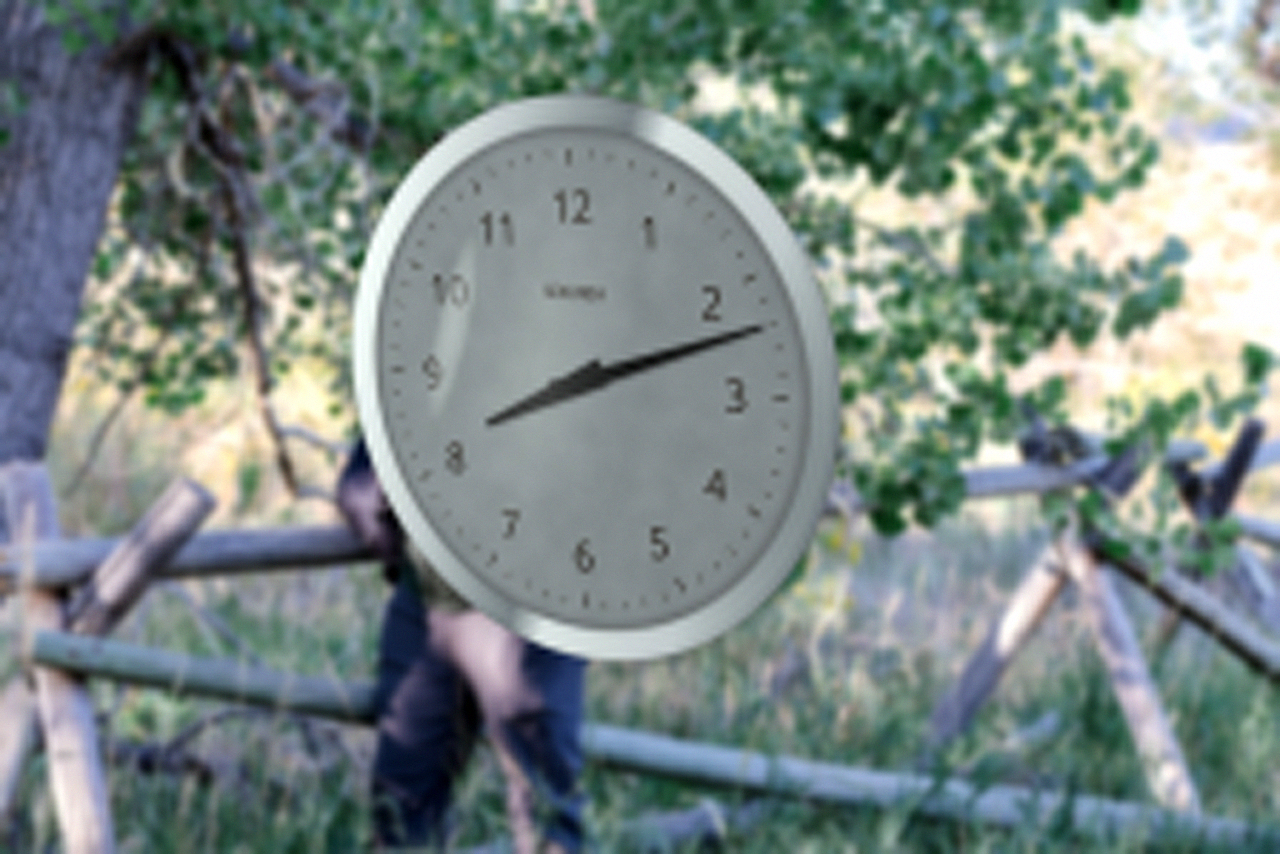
8:12
